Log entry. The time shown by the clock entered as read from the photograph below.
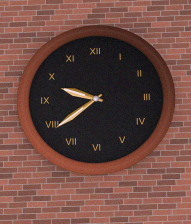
9:39
